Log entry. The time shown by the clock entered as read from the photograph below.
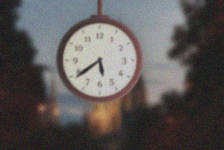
5:39
